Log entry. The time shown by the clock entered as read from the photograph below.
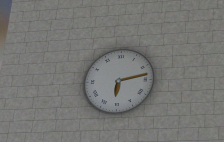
6:13
